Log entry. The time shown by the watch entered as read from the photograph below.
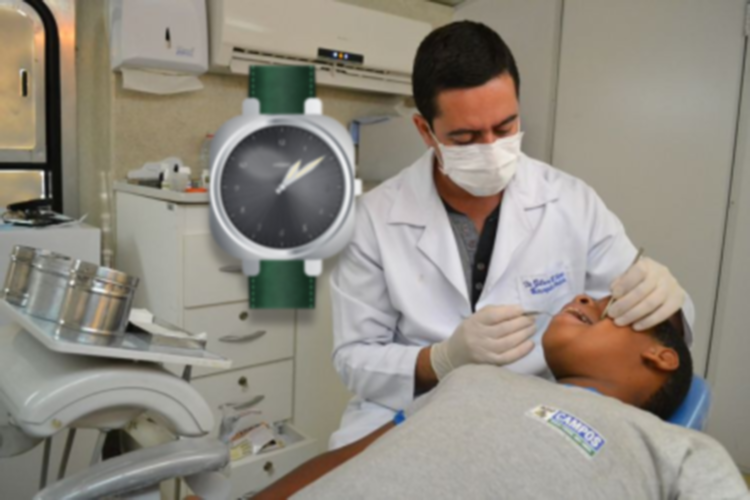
1:09
